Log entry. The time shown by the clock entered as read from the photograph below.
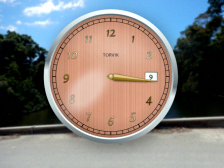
3:16
